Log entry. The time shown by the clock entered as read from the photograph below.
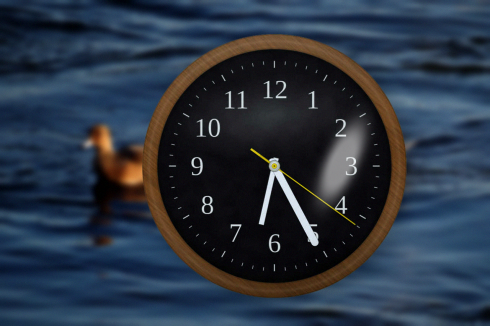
6:25:21
